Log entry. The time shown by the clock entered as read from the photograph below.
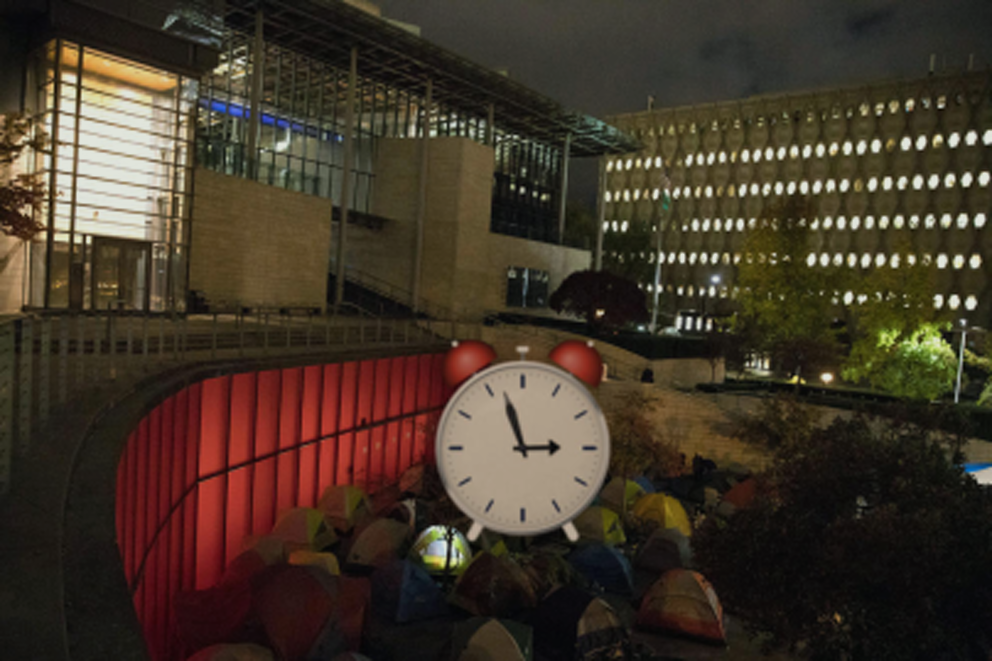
2:57
